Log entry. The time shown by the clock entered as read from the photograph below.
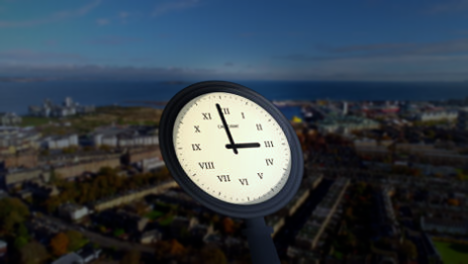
2:59
